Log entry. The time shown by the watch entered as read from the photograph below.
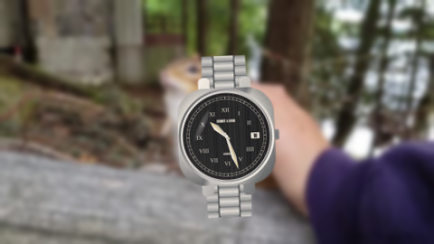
10:27
